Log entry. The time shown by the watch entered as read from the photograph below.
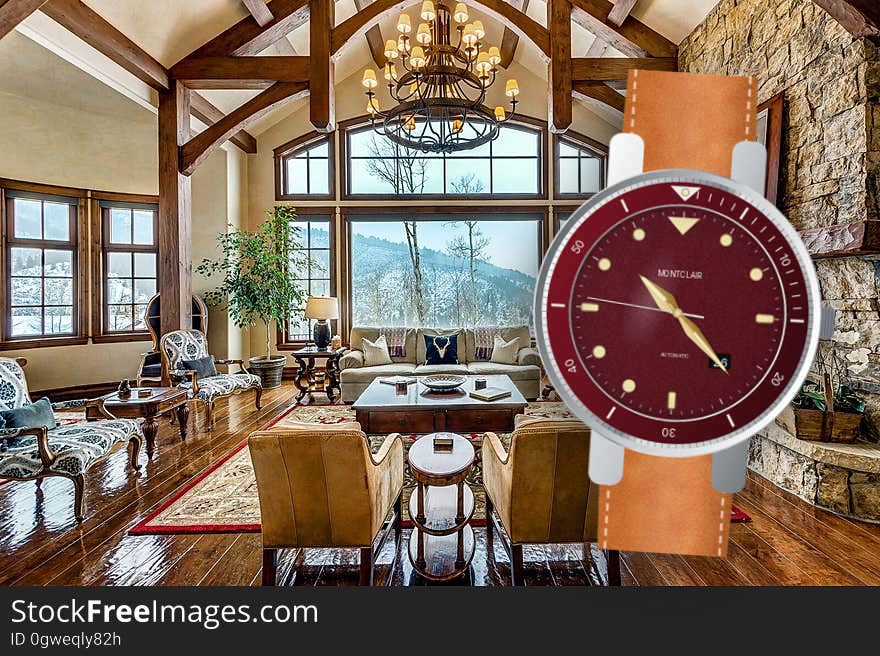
10:22:46
